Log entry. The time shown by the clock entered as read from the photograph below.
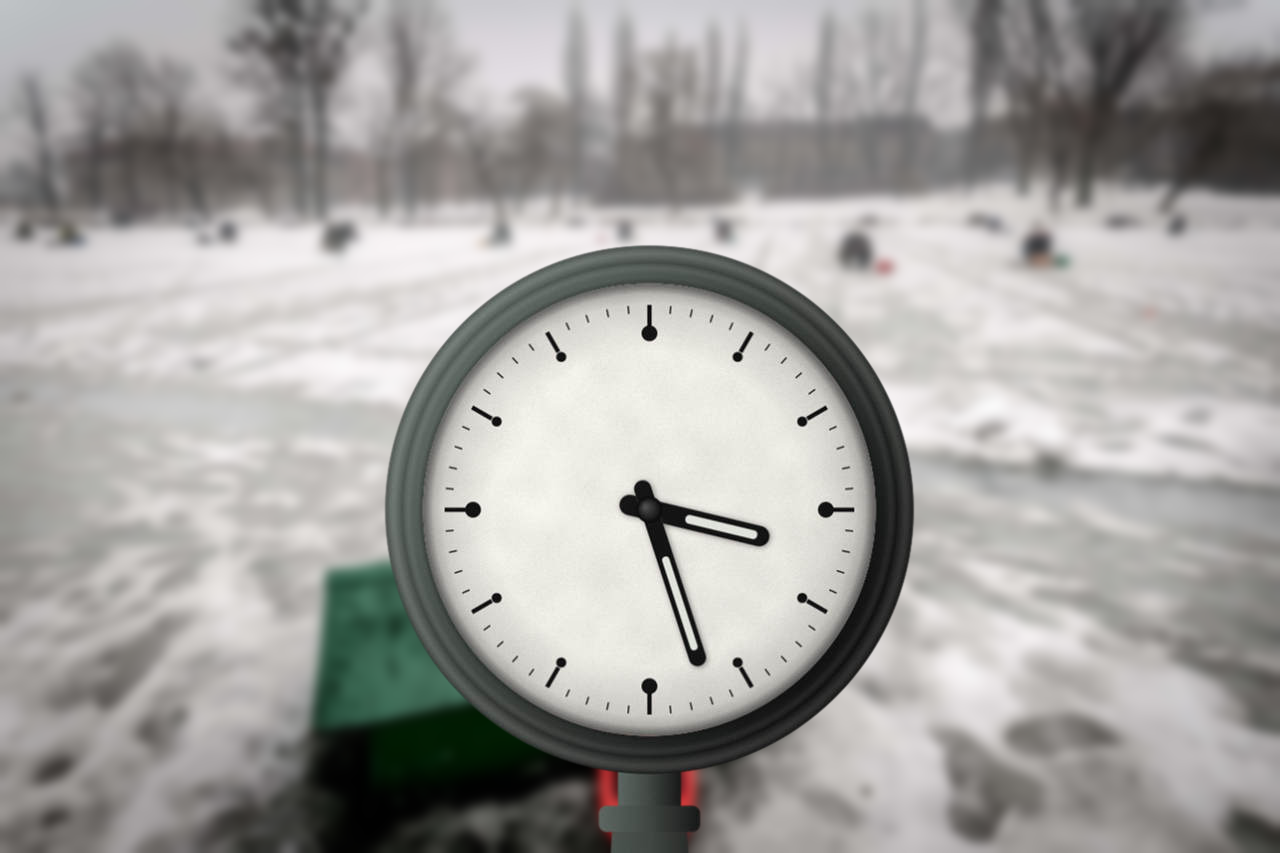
3:27
